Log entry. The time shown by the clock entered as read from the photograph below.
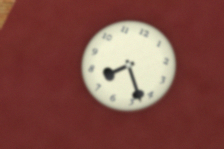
7:23
